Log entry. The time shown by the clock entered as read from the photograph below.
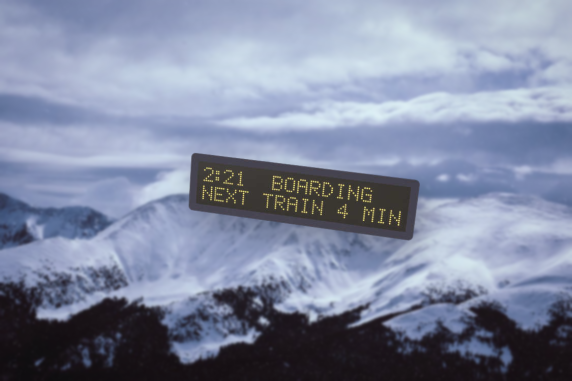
2:21
